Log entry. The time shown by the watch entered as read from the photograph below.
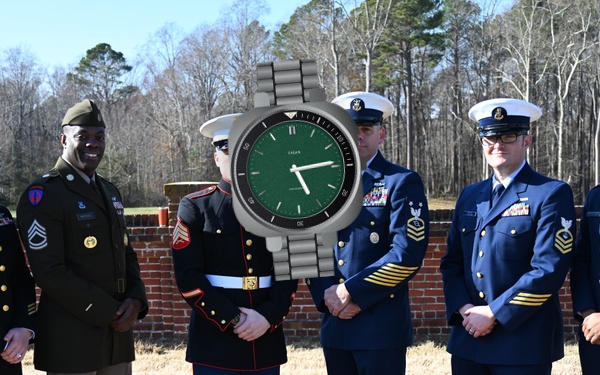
5:14
